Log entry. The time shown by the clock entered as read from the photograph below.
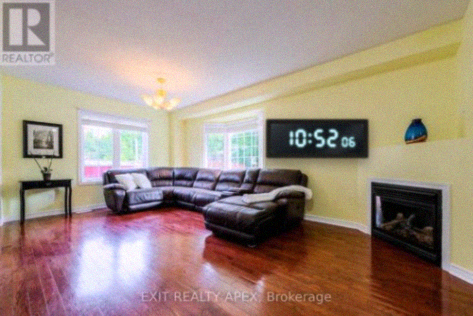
10:52
